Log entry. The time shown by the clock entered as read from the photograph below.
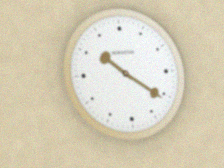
10:21
